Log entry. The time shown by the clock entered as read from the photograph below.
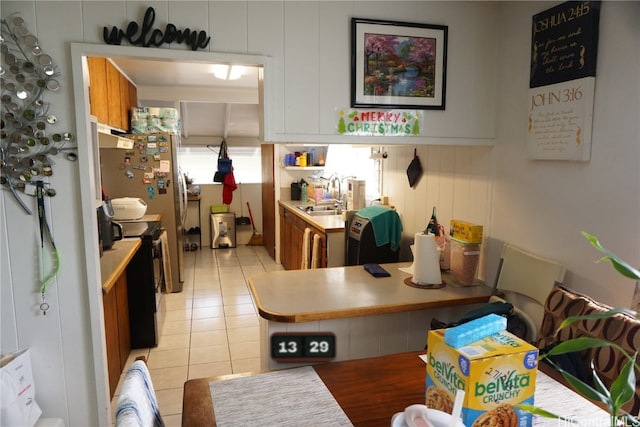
13:29
